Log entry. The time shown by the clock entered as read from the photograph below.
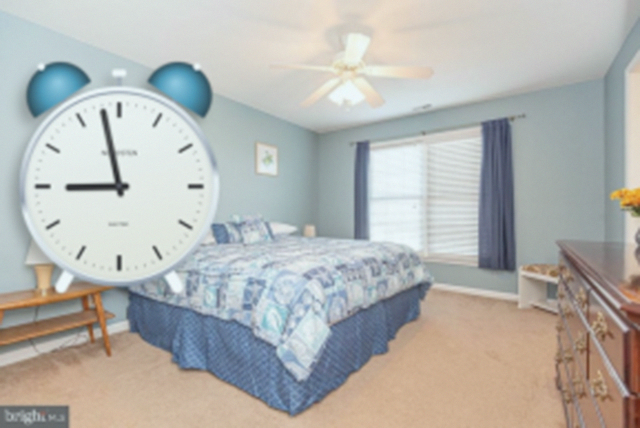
8:58
